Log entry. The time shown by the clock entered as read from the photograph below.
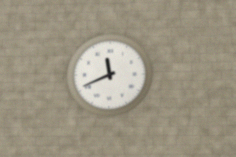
11:41
